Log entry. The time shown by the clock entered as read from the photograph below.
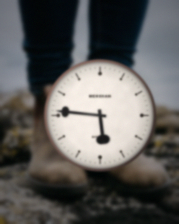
5:46
